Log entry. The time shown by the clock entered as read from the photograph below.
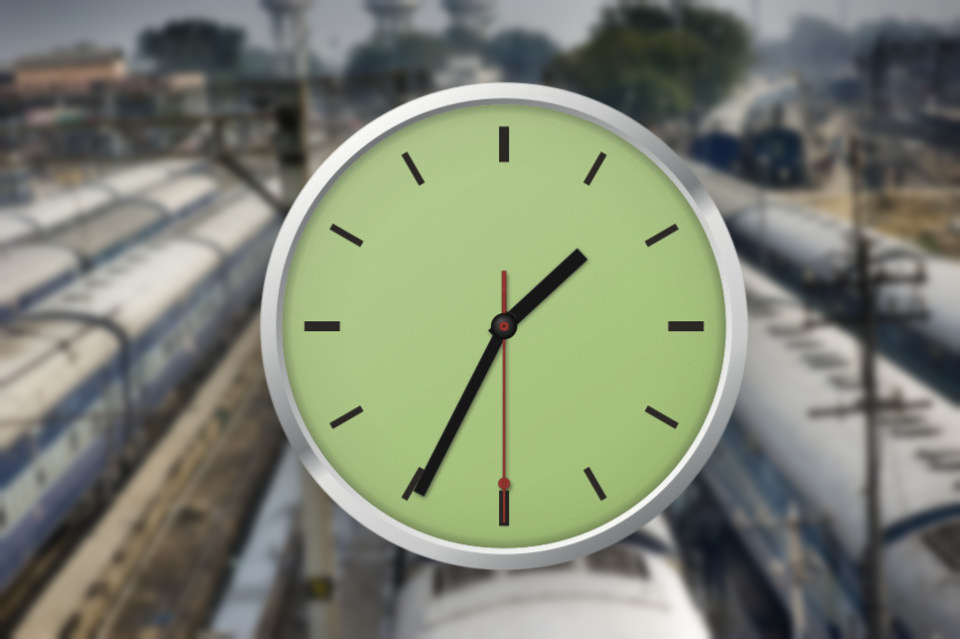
1:34:30
